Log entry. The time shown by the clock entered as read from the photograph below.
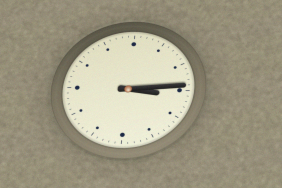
3:14
